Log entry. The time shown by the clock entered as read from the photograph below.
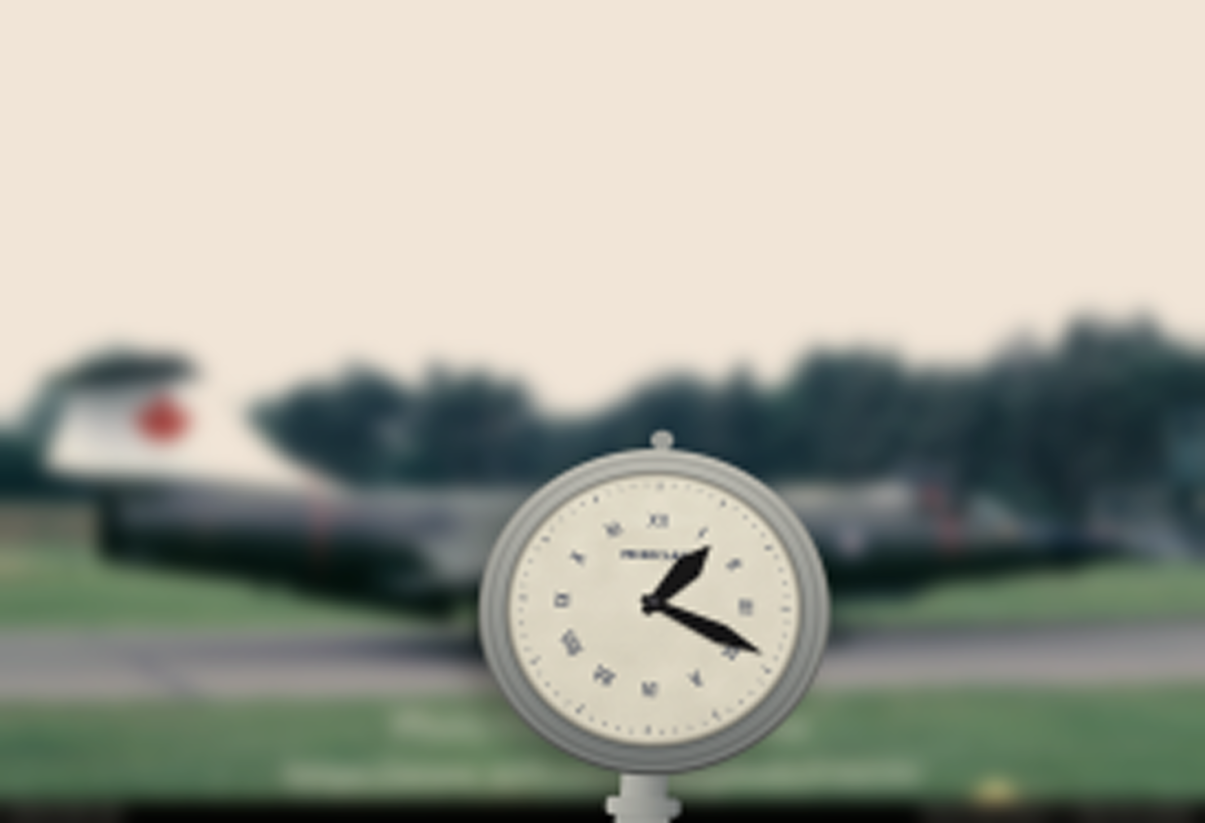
1:19
